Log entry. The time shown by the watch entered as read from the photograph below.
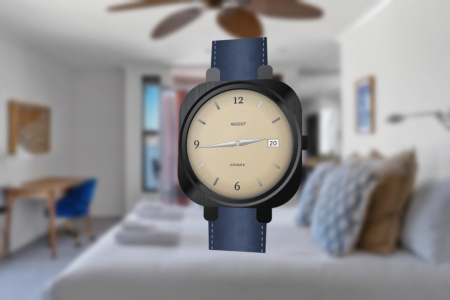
2:44
